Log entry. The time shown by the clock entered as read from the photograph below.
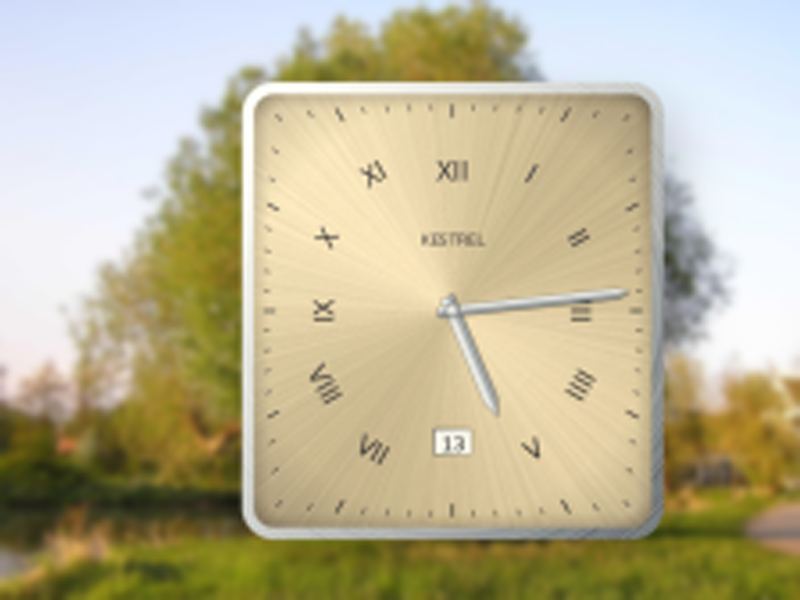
5:14
